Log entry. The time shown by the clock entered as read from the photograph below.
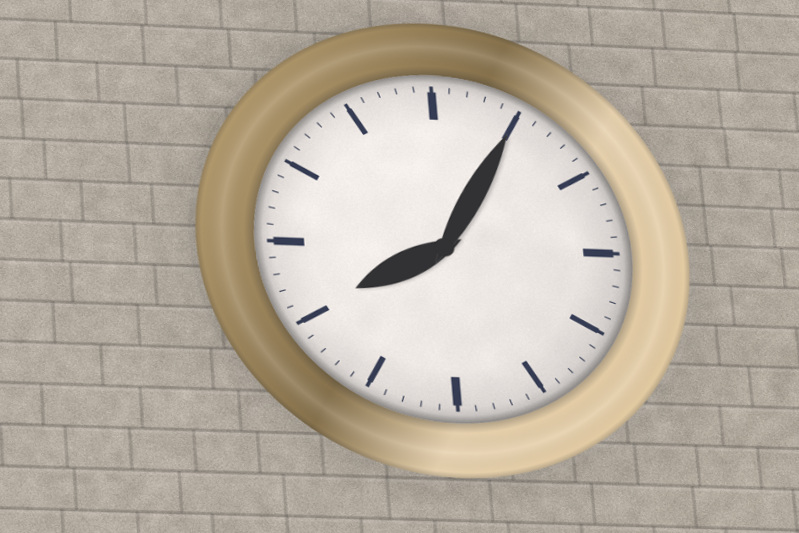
8:05
